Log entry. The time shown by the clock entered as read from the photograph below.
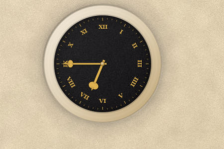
6:45
